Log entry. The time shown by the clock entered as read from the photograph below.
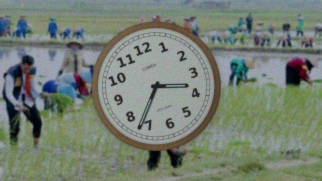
3:37
